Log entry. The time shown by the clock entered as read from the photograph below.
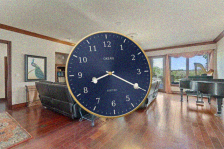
8:20
